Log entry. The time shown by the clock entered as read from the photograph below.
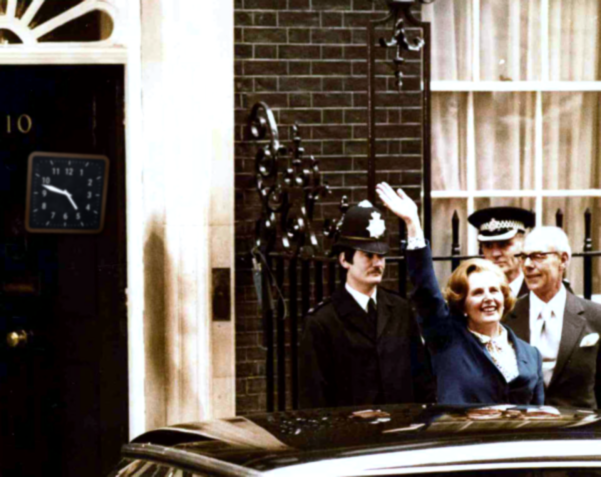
4:48
